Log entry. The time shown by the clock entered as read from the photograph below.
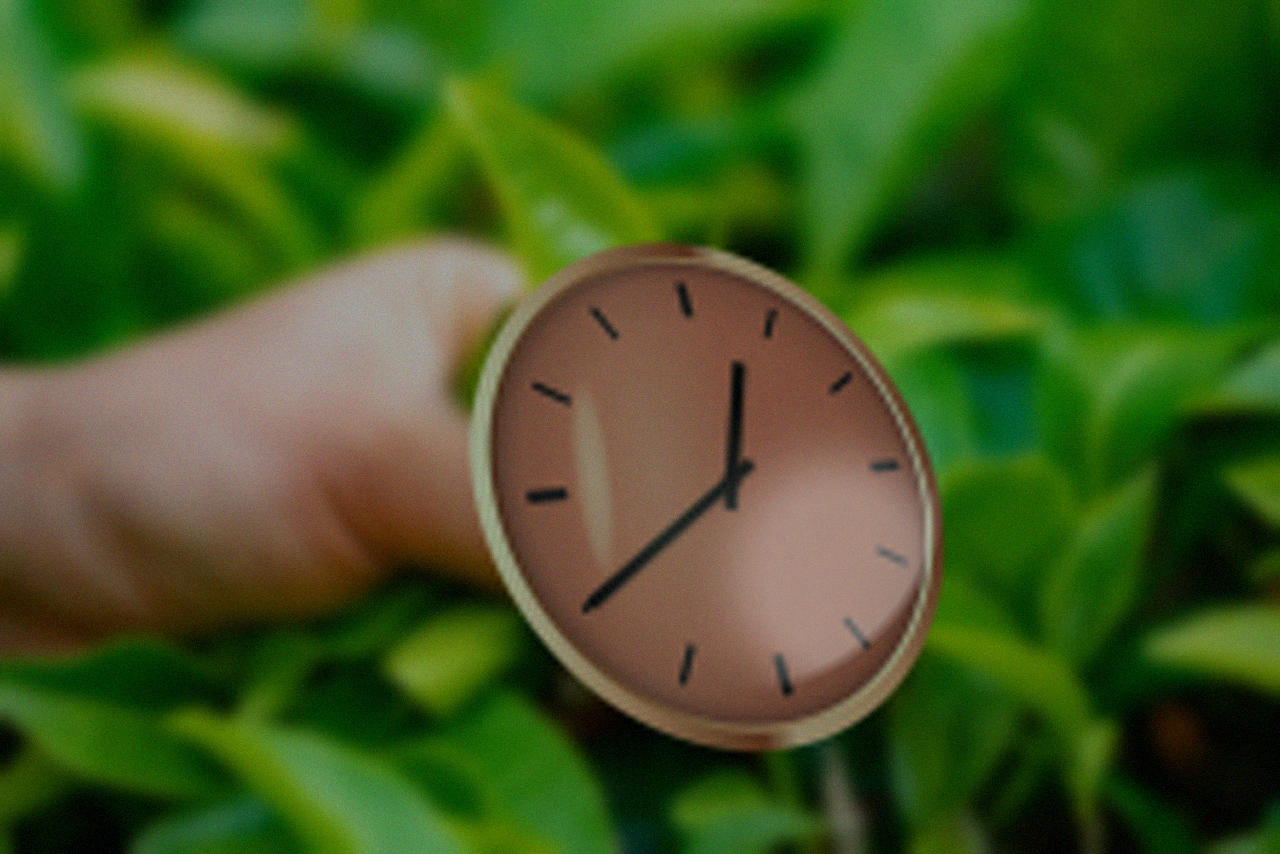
12:40
